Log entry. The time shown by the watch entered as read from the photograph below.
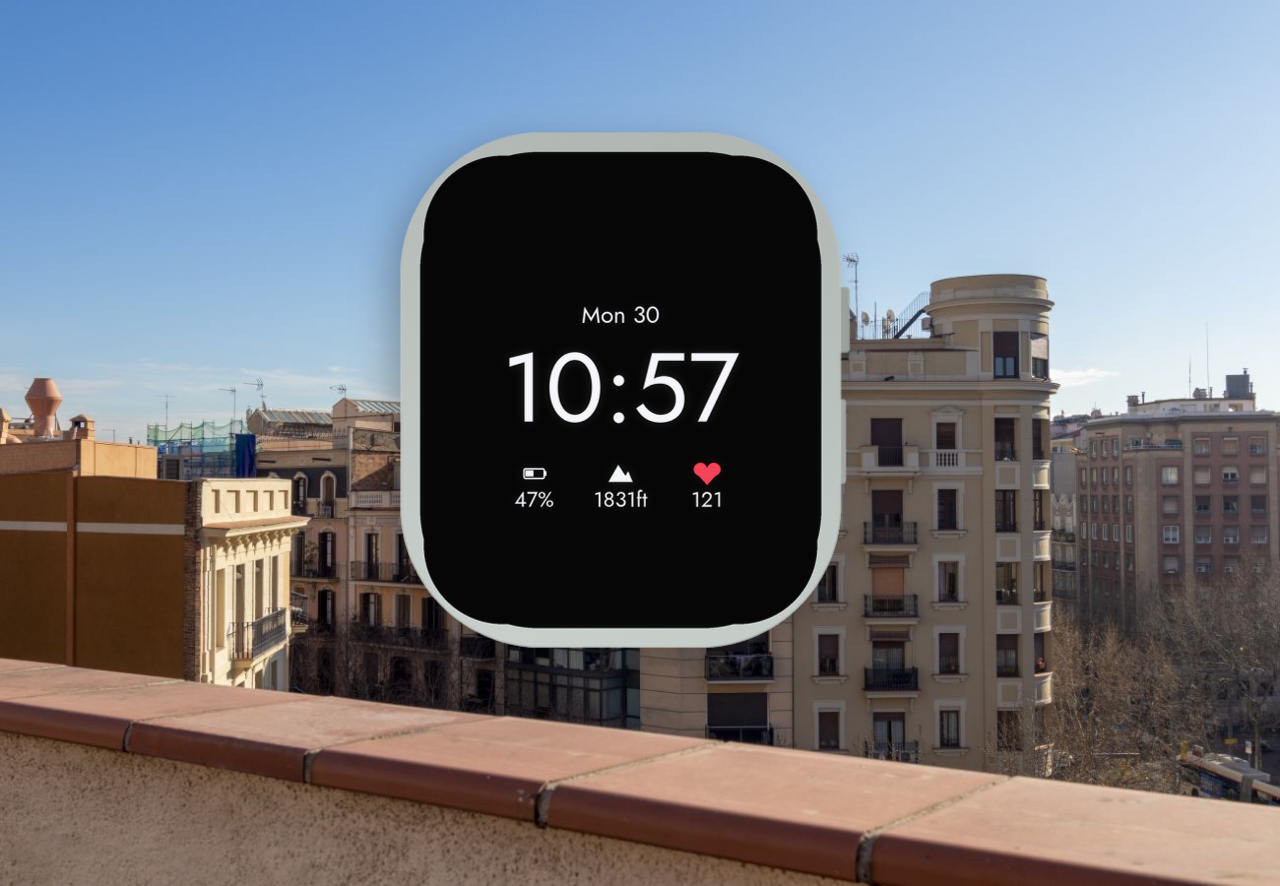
10:57
